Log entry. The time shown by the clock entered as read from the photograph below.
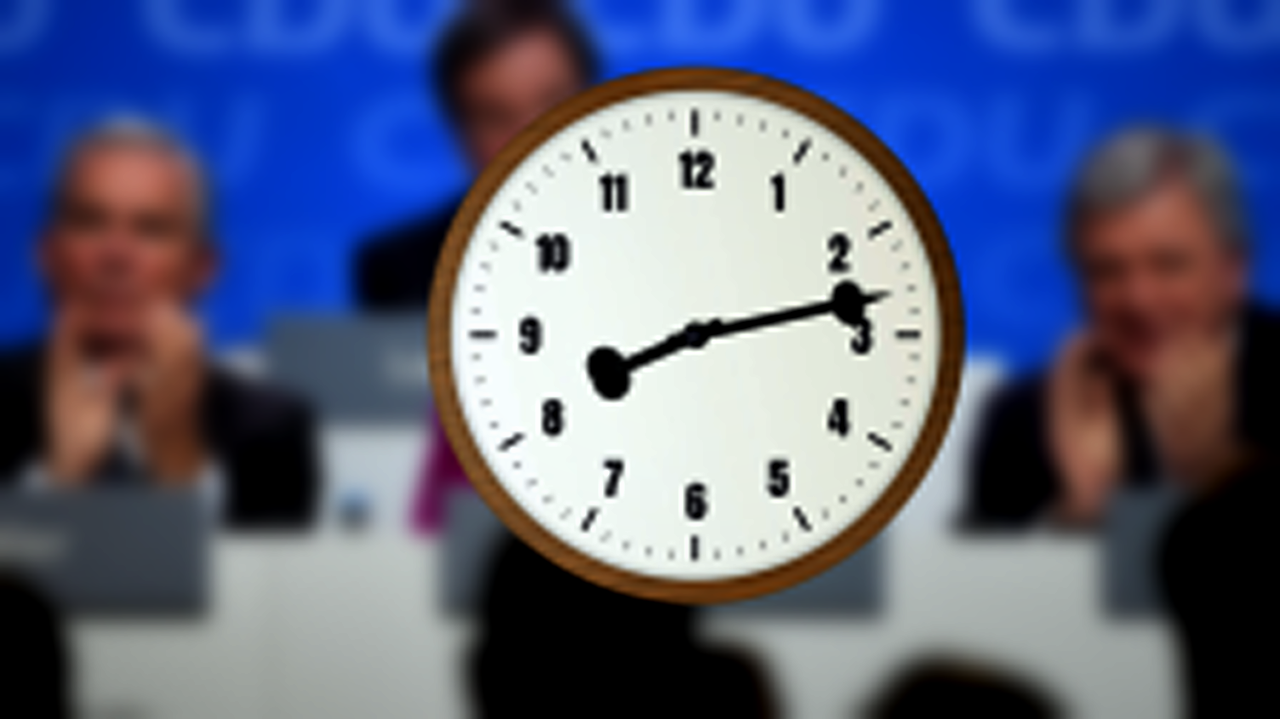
8:13
